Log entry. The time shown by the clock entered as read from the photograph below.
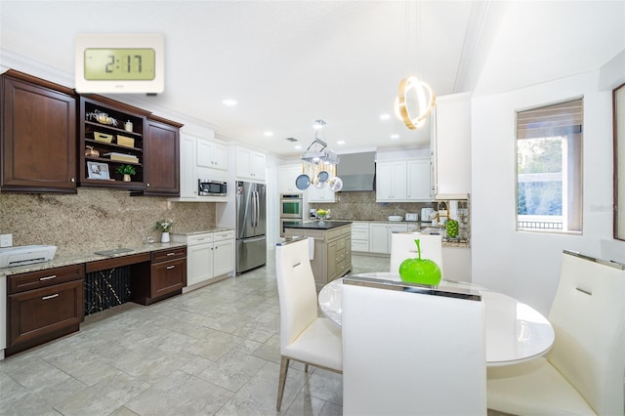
2:17
